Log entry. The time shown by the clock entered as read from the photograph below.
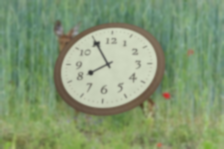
7:55
